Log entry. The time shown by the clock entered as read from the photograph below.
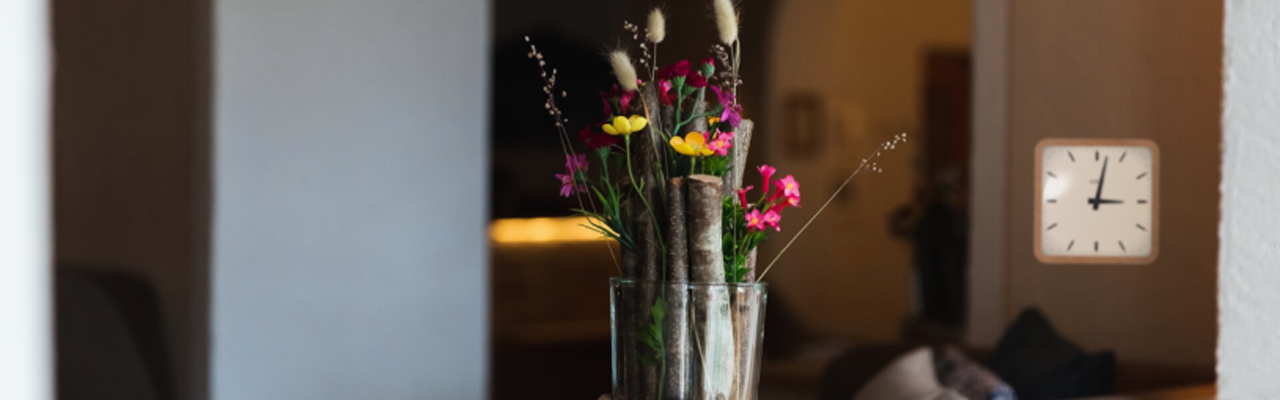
3:02
